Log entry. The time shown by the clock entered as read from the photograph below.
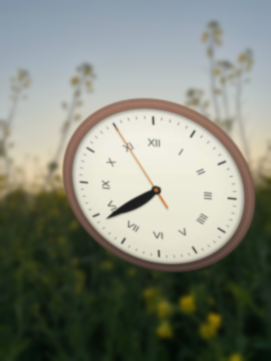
7:38:55
